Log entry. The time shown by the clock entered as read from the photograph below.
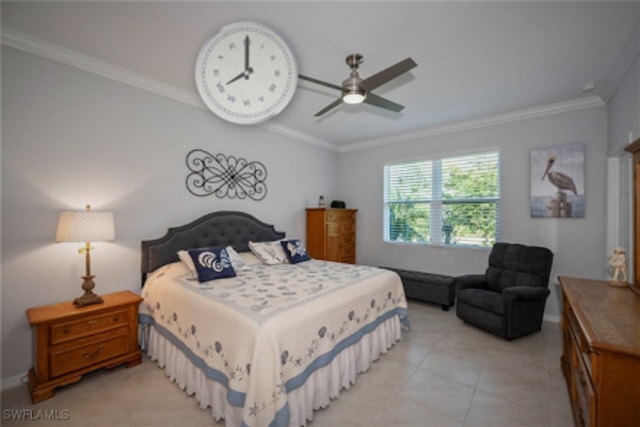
8:00
